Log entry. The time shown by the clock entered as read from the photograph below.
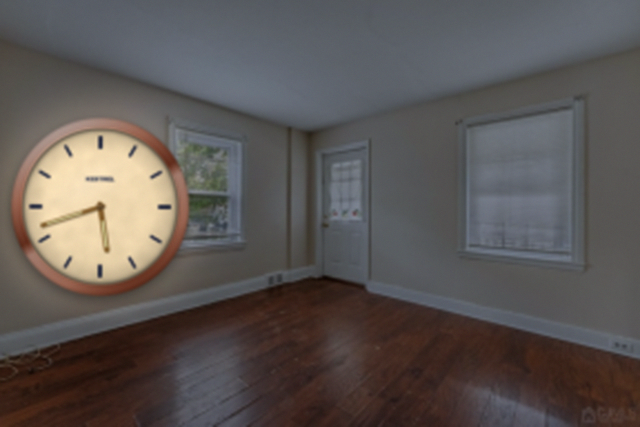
5:42
